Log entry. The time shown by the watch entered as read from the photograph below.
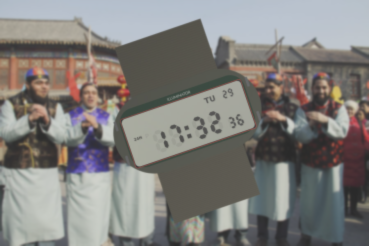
17:32:36
